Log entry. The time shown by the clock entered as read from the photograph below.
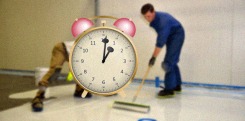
1:01
